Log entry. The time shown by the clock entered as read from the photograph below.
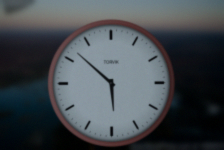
5:52
